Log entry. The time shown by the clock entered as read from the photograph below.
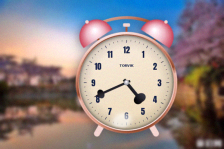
4:41
